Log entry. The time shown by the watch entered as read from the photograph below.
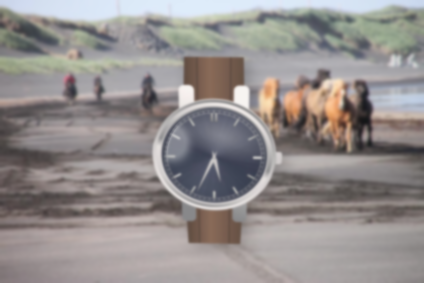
5:34
